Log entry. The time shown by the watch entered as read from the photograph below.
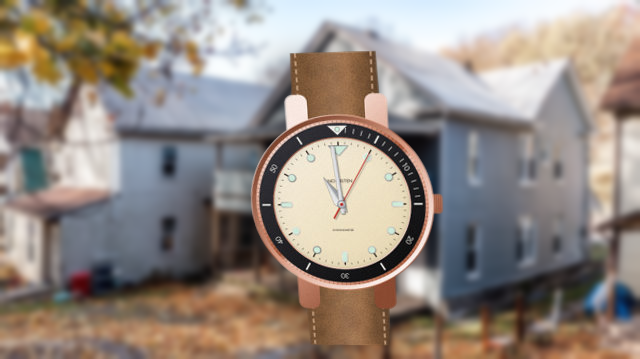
10:59:05
